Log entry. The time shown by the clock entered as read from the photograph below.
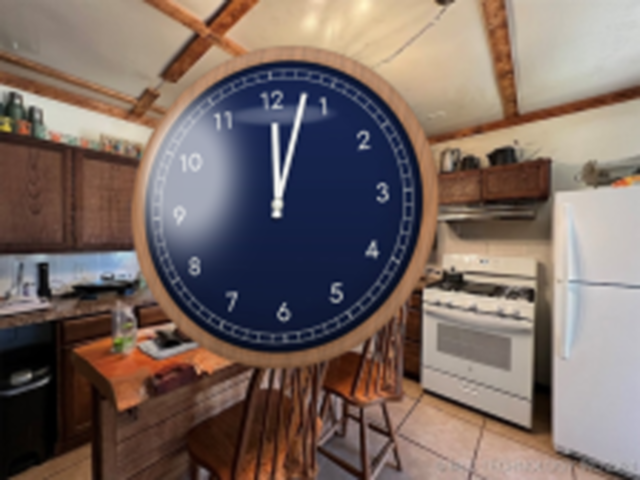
12:03
